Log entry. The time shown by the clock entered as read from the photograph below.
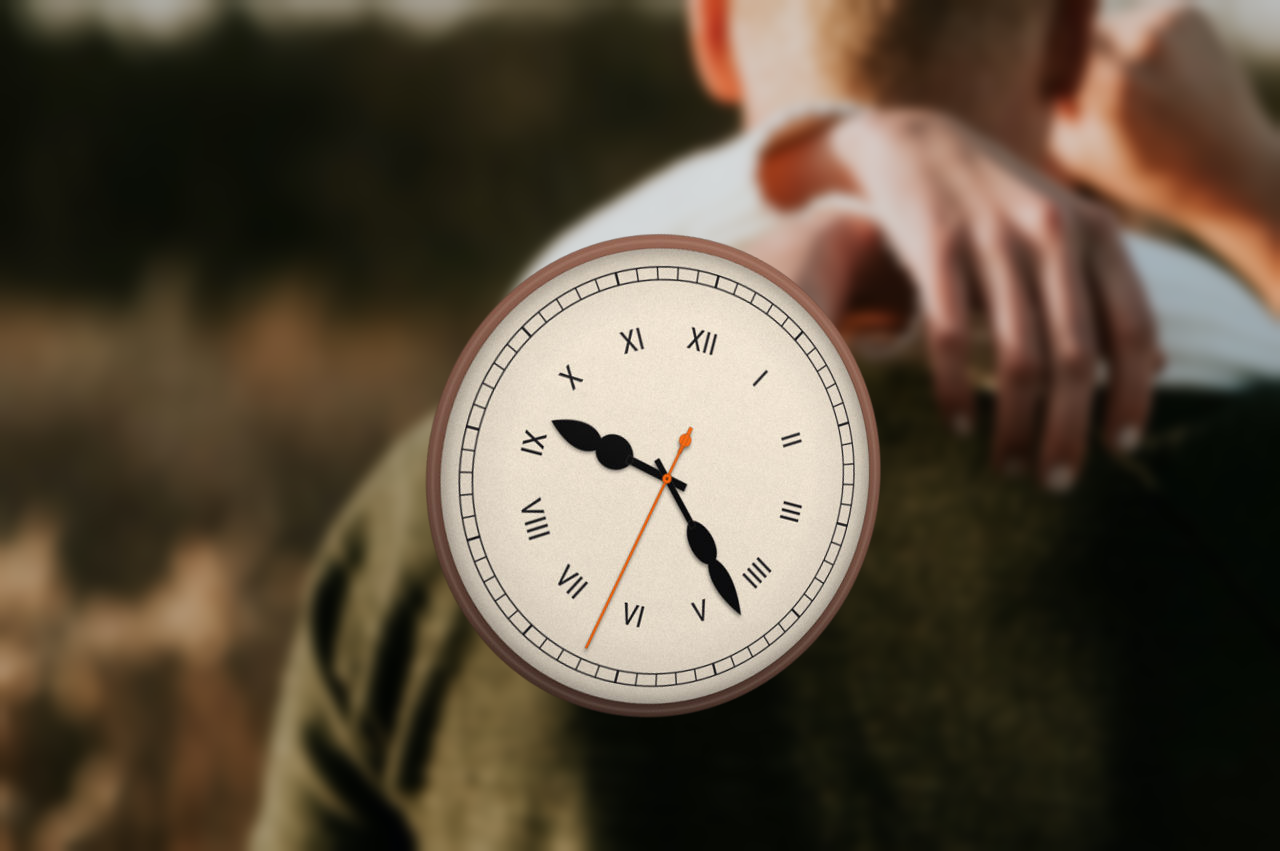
9:22:32
